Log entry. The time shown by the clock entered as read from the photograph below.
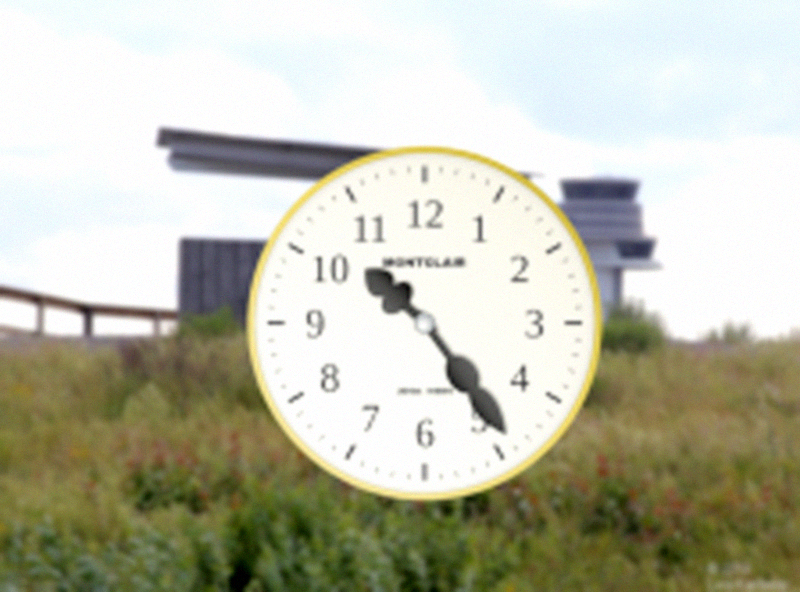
10:24
